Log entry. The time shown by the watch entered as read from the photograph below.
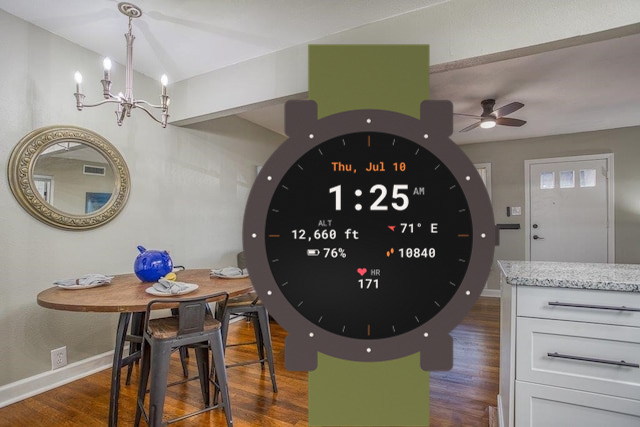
1:25
